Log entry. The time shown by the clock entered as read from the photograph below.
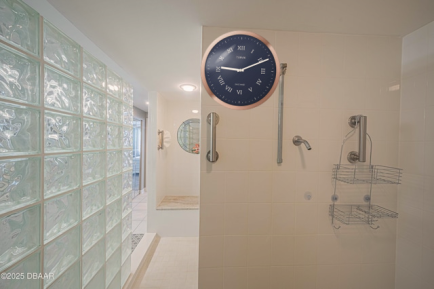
9:11
